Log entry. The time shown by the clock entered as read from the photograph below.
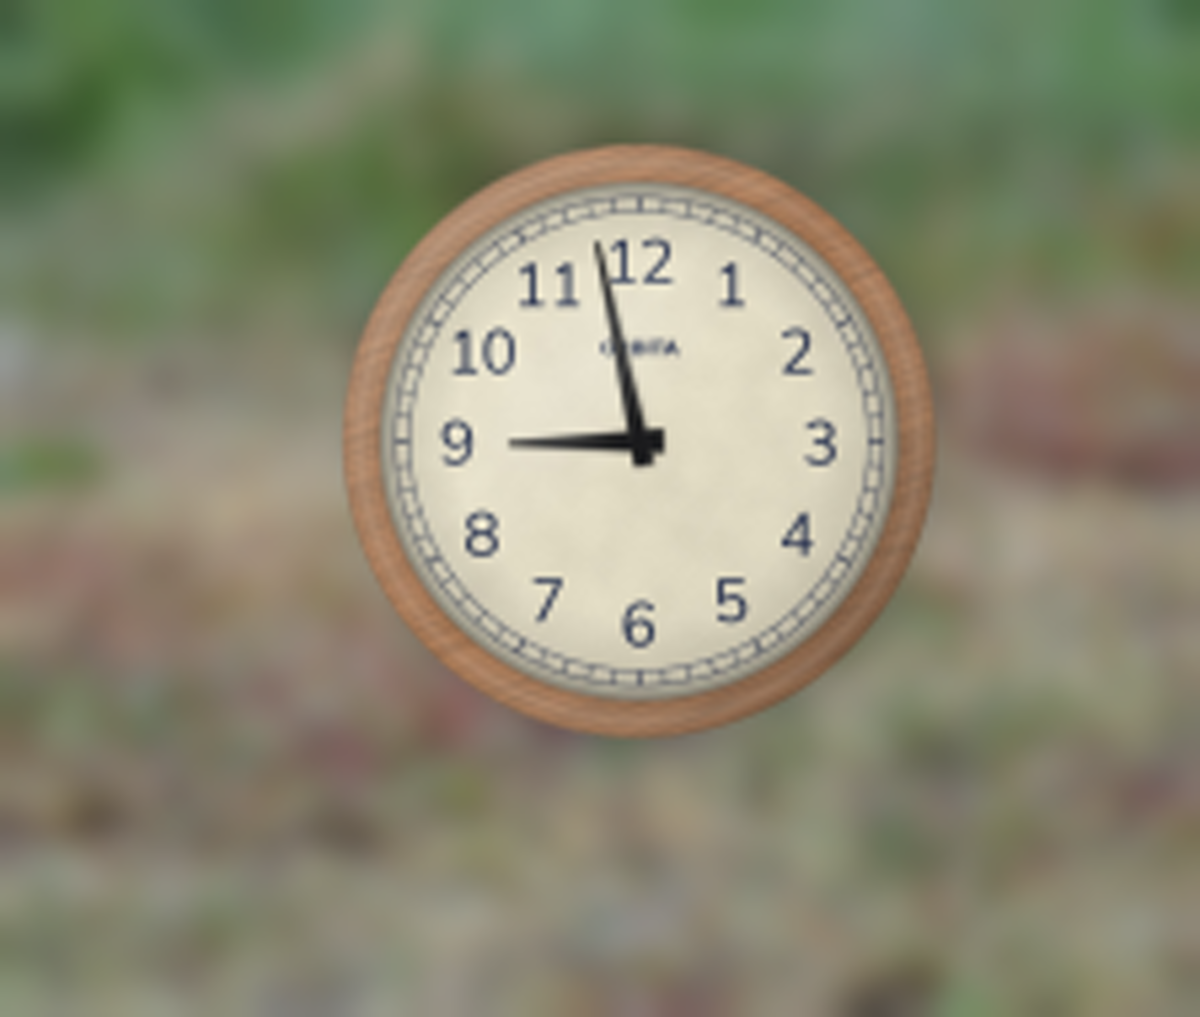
8:58
